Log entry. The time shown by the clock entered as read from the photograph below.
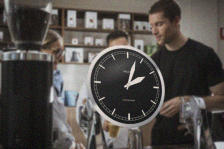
2:03
